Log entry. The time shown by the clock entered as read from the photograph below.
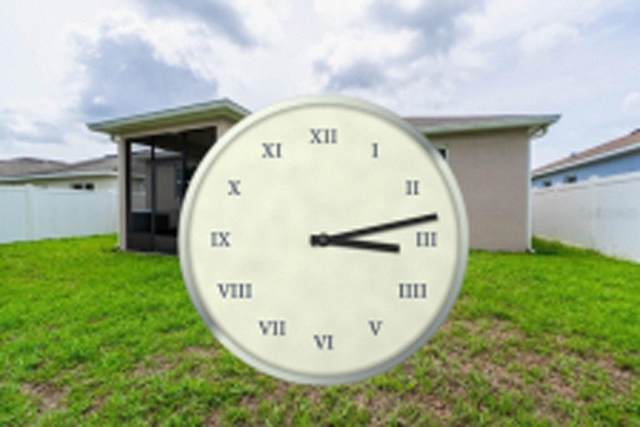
3:13
